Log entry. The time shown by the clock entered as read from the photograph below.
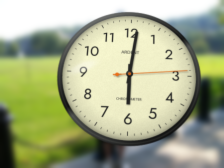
6:01:14
